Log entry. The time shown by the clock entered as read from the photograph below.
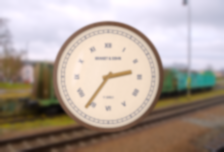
2:36
